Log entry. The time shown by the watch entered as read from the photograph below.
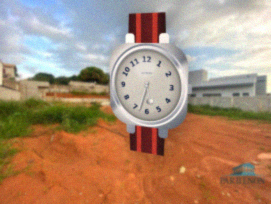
5:33
